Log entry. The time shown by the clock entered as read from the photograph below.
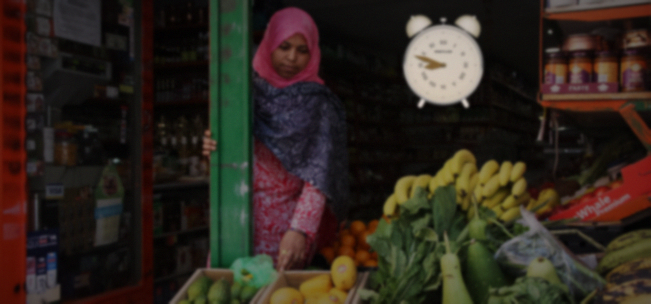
8:48
